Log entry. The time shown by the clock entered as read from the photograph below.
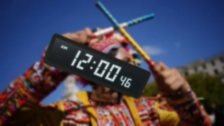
12:00:46
